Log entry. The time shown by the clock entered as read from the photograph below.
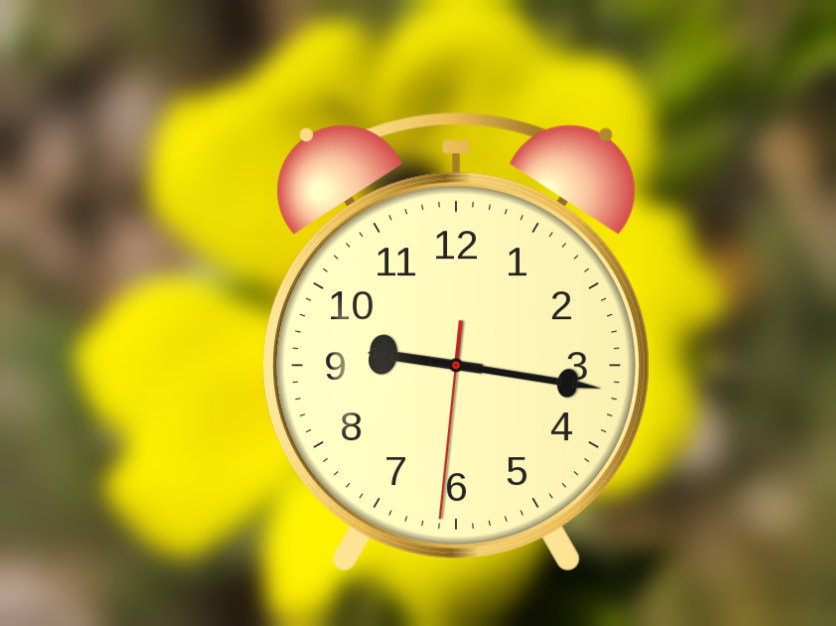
9:16:31
